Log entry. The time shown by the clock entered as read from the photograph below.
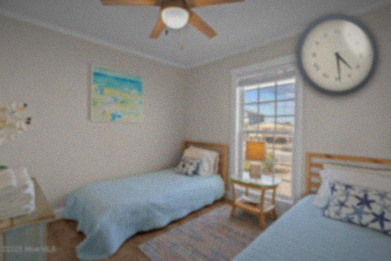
4:29
